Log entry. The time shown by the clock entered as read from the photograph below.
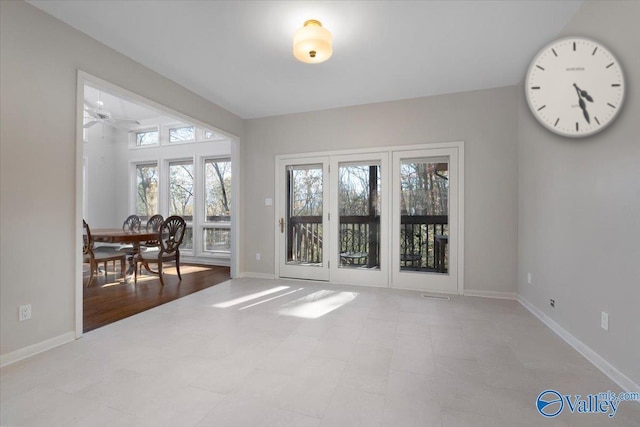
4:27
